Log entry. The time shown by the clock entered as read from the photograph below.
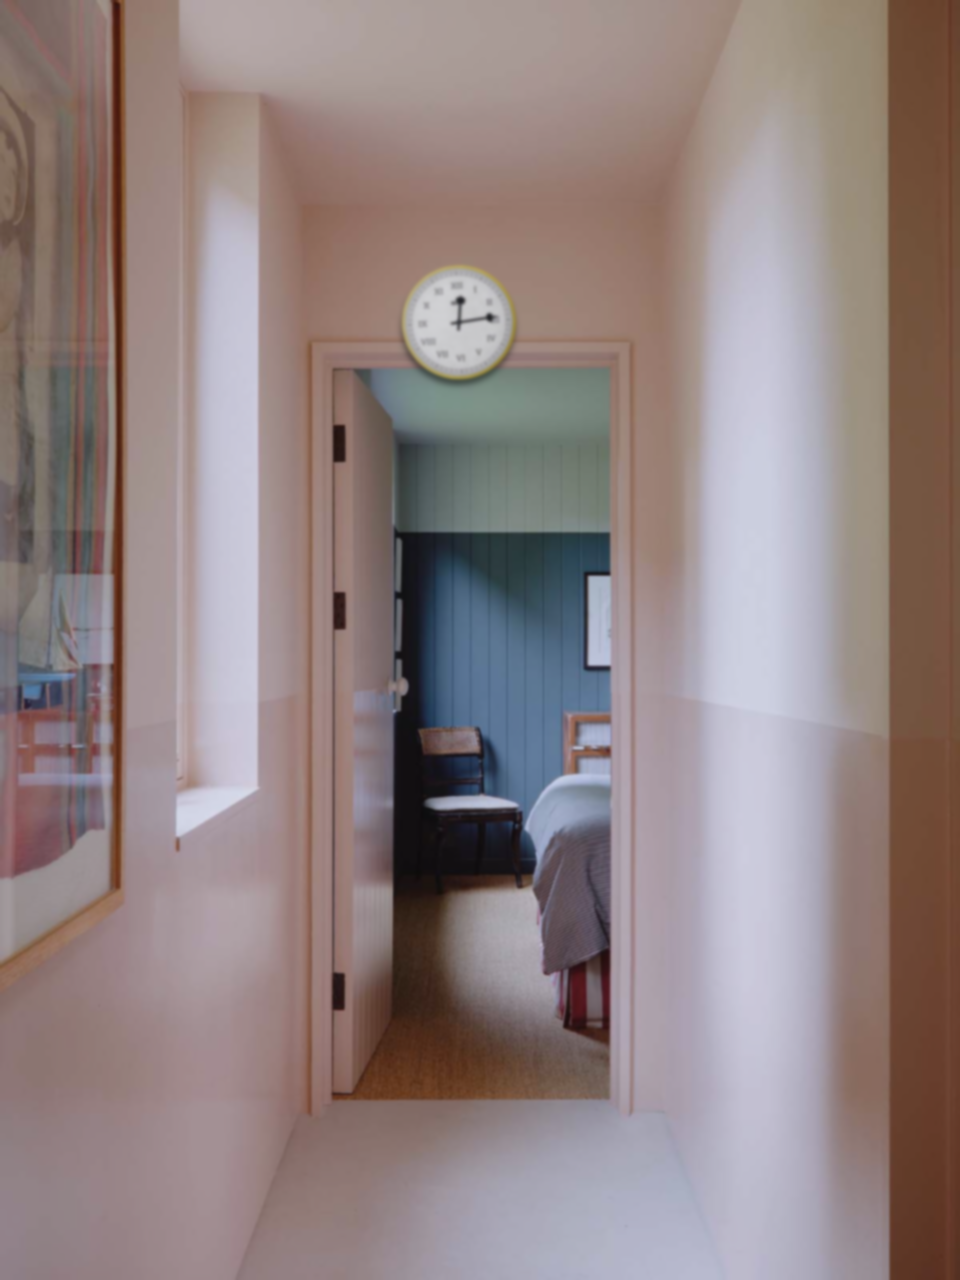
12:14
